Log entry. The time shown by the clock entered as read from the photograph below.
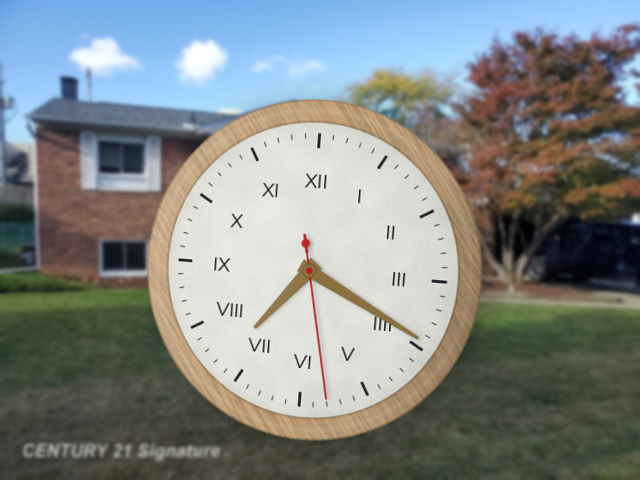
7:19:28
